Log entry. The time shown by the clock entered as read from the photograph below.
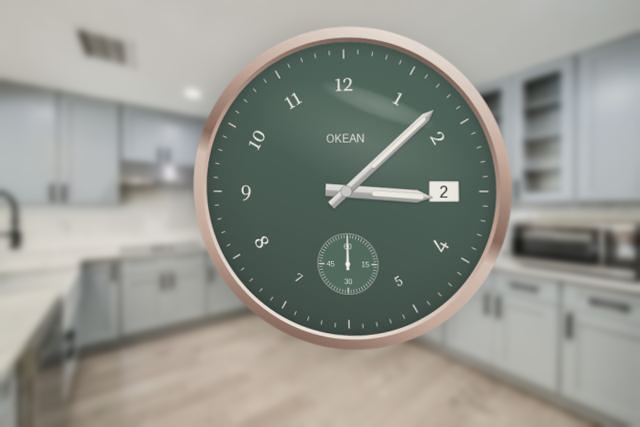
3:08
